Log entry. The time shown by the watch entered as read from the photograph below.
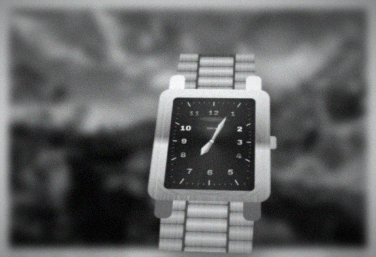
7:04
